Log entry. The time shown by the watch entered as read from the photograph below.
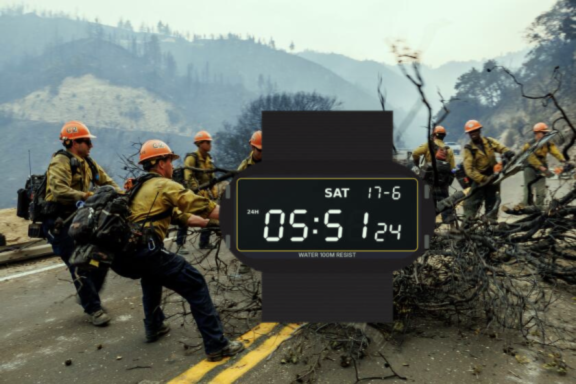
5:51:24
